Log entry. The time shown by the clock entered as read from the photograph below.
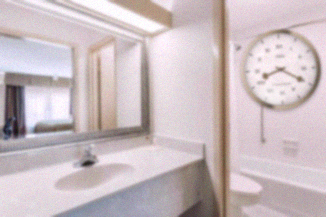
8:20
